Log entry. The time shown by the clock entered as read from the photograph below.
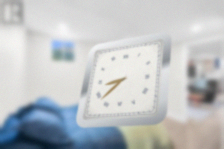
8:38
